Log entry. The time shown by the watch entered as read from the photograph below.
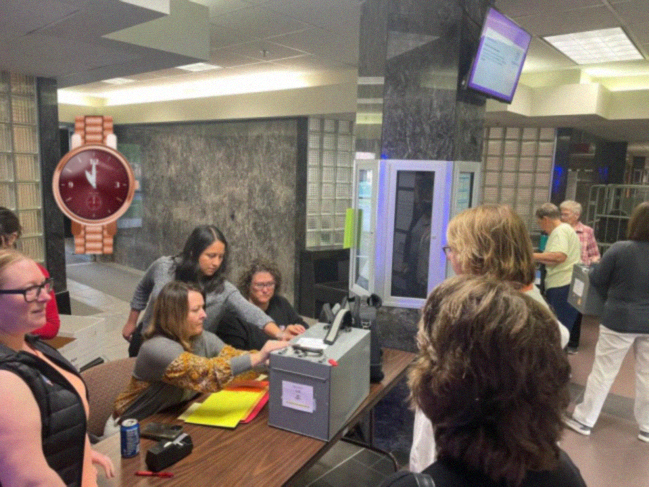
11:00
